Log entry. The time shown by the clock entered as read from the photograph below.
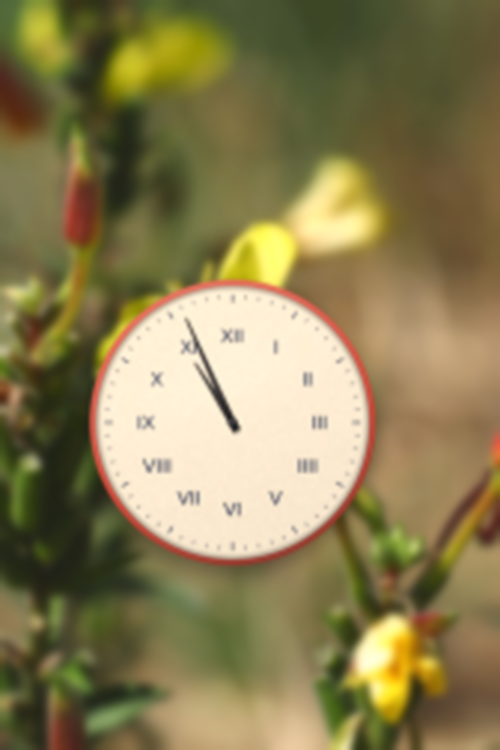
10:56
